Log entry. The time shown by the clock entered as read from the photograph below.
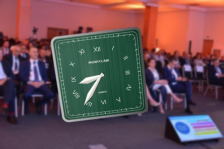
8:36
